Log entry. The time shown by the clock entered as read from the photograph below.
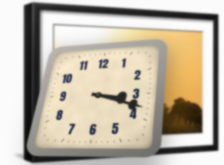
3:18
